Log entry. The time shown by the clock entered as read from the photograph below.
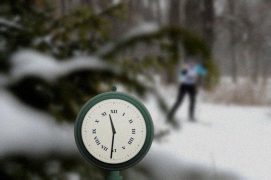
11:31
